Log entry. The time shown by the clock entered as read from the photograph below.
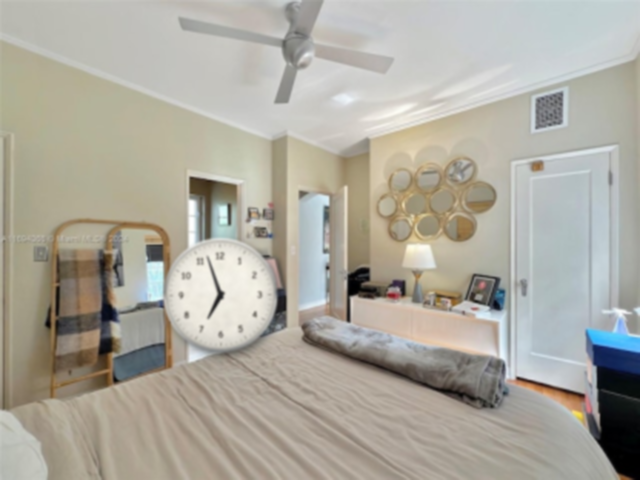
6:57
